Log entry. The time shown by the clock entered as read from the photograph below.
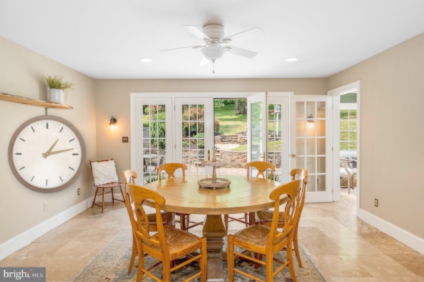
1:13
